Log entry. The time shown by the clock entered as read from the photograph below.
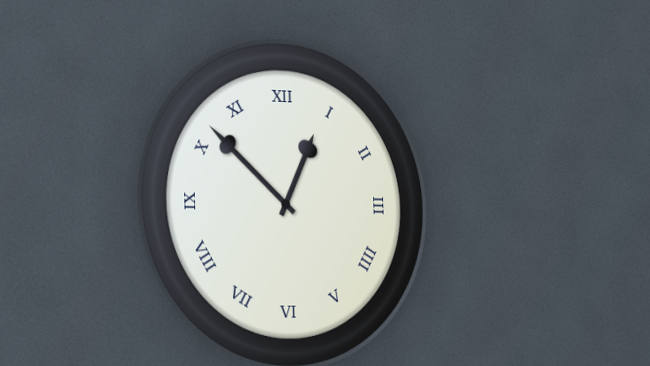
12:52
